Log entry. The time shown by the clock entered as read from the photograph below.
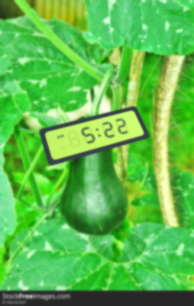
5:22
